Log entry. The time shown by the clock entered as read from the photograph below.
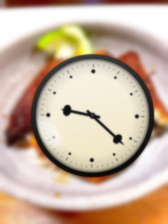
9:22
